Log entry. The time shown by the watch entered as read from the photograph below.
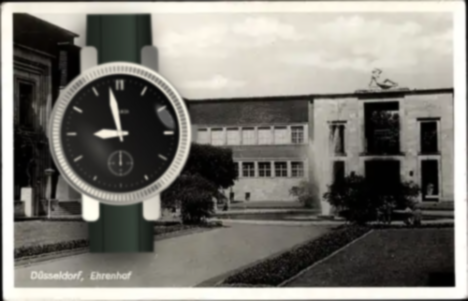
8:58
